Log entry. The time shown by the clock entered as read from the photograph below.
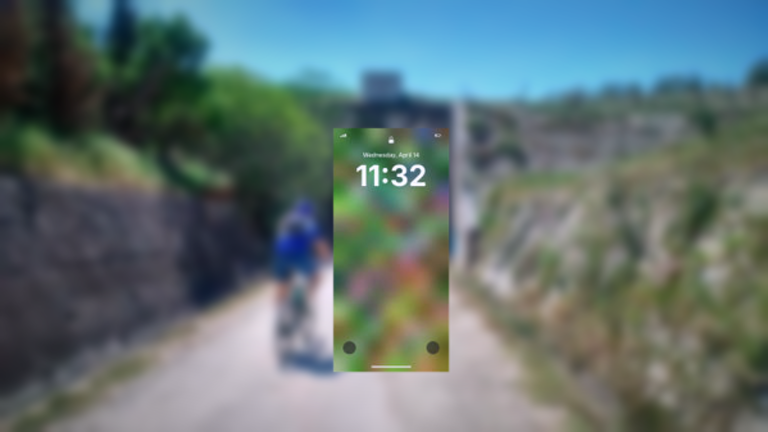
11:32
